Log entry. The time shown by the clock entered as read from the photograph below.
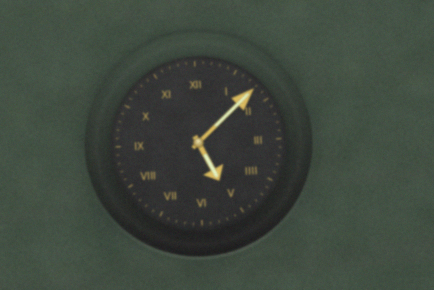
5:08
